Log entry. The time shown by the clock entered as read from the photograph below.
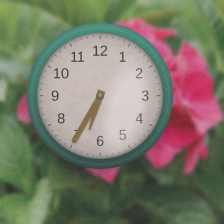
6:35
